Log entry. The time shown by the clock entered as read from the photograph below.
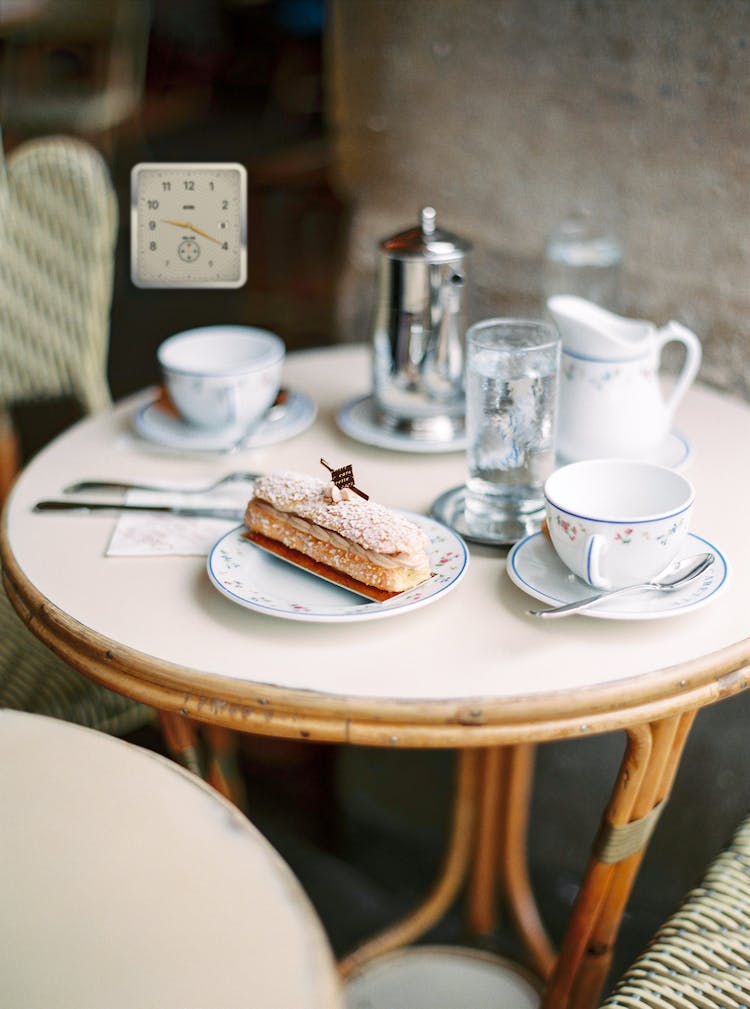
9:20
